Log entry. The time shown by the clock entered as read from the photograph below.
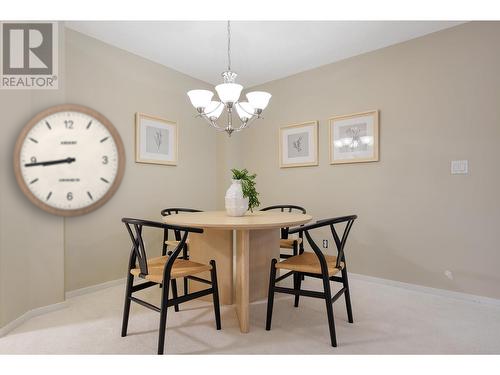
8:44
